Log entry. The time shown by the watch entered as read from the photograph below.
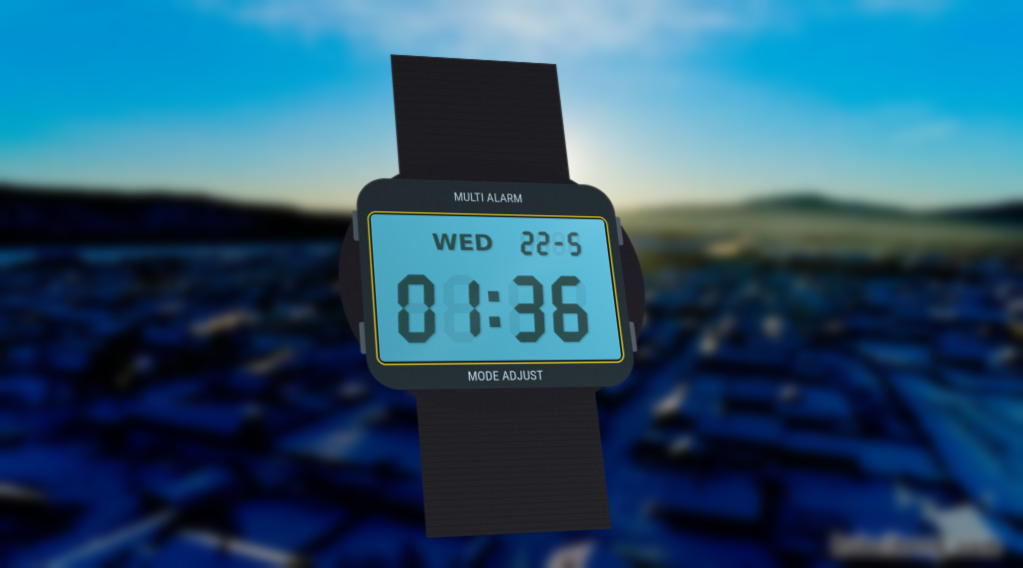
1:36
